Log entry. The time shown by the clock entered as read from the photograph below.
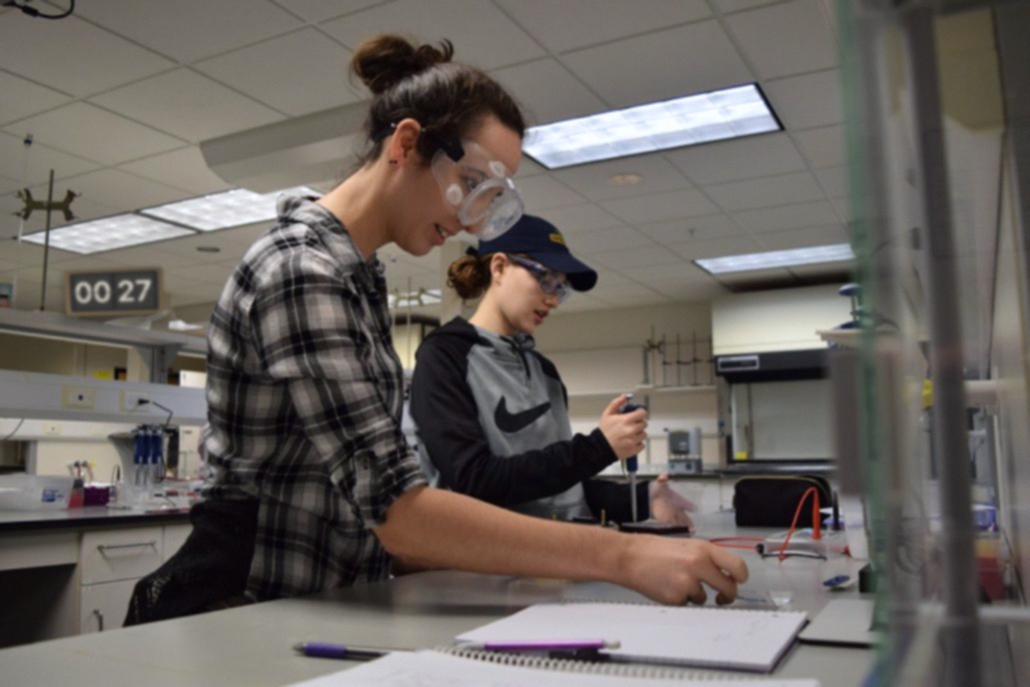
0:27
